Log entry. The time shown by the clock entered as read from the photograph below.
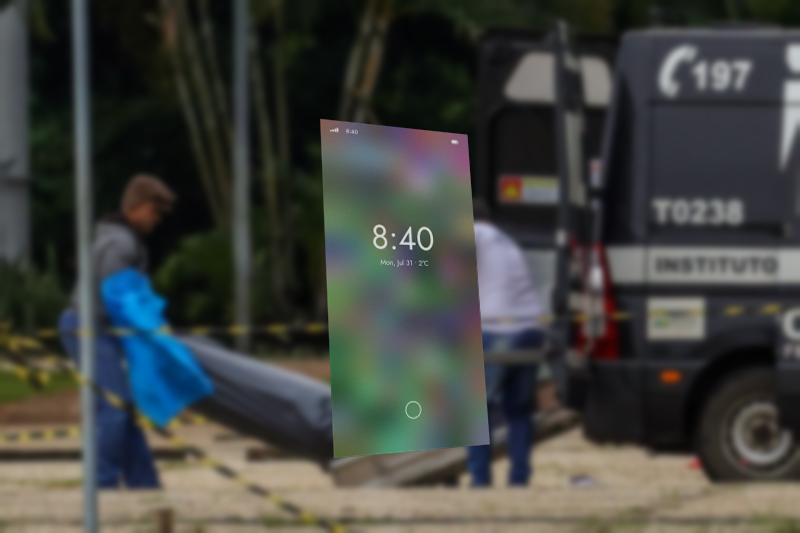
8:40
